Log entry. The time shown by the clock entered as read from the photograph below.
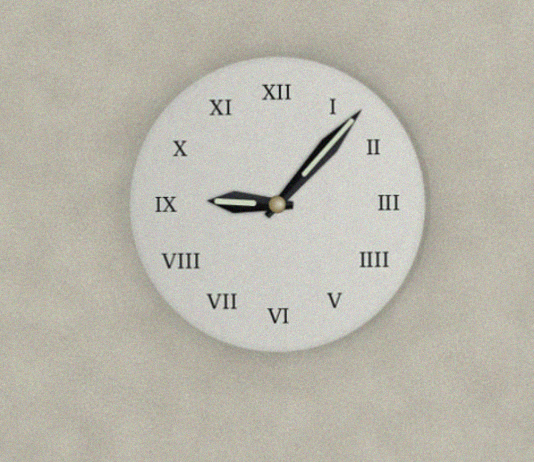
9:07
